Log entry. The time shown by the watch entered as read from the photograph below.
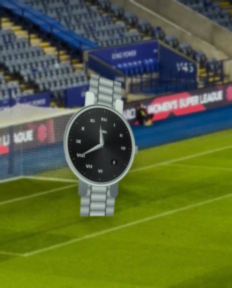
11:40
